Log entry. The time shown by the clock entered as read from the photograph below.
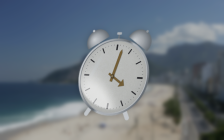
4:02
